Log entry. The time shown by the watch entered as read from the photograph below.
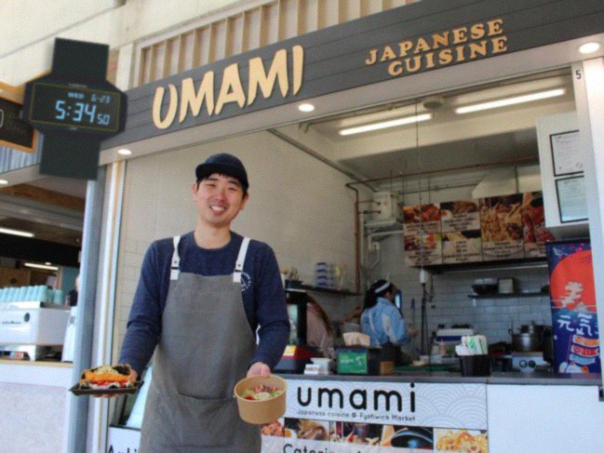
5:34
